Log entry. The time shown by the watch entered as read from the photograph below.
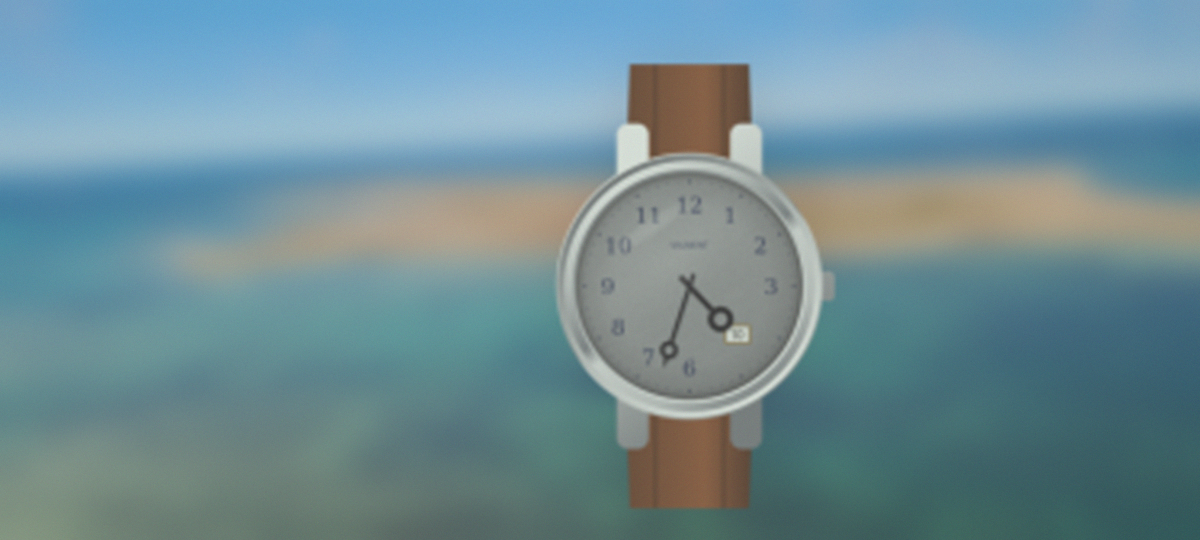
4:33
